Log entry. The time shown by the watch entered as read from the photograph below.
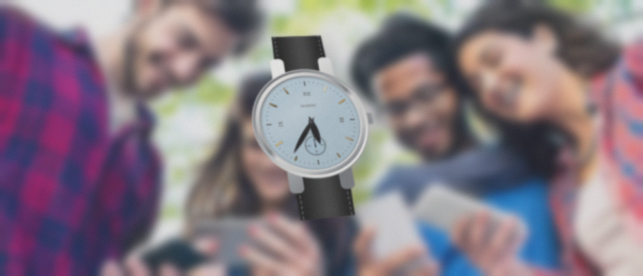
5:36
